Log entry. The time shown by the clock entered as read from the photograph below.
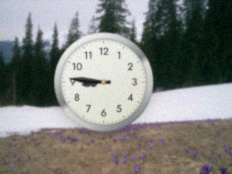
8:46
